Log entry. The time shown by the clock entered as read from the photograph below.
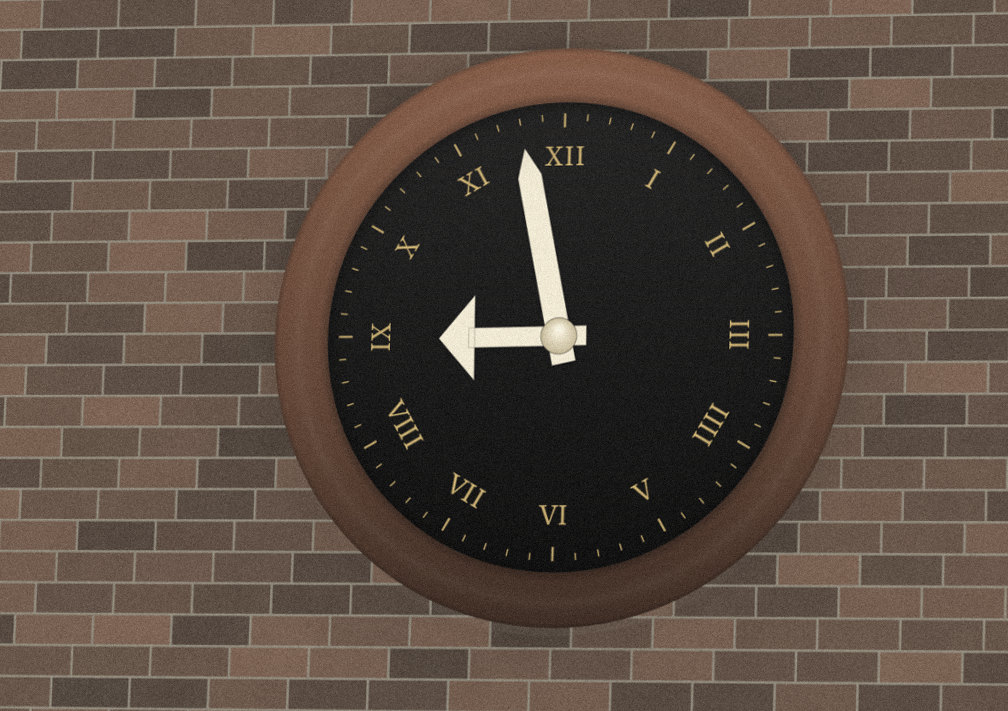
8:58
